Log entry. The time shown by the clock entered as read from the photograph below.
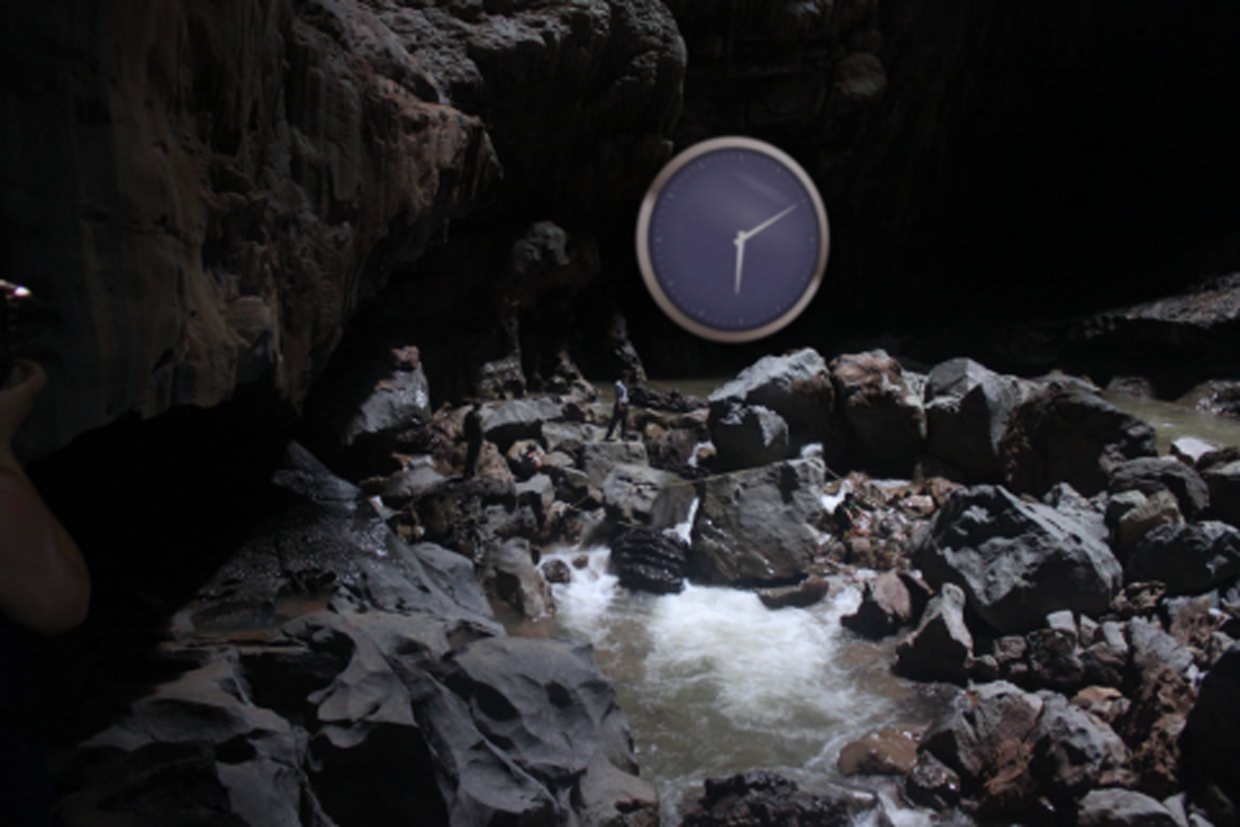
6:10
